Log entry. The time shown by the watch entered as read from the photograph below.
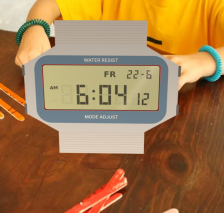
6:04:12
